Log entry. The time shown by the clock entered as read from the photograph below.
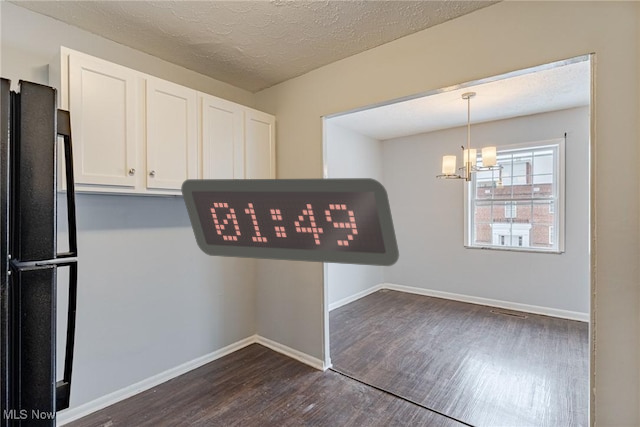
1:49
